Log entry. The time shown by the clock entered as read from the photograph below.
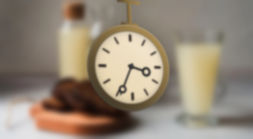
3:34
